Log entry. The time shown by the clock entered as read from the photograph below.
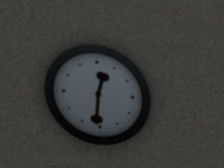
12:31
